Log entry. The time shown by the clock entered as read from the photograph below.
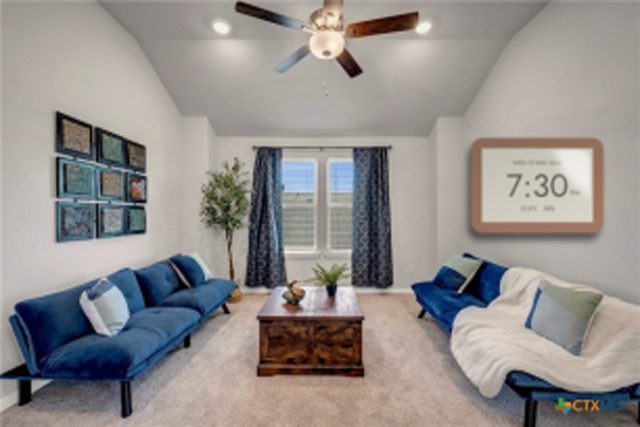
7:30
